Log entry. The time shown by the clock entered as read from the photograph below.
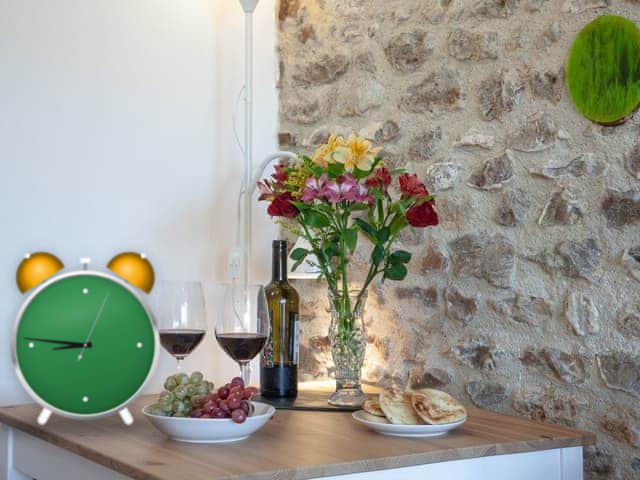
8:46:04
